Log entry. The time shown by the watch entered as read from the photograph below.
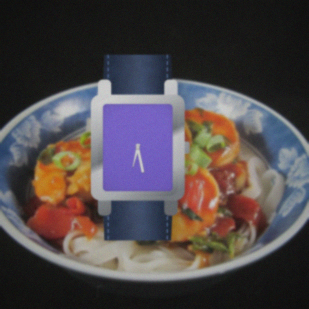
6:28
